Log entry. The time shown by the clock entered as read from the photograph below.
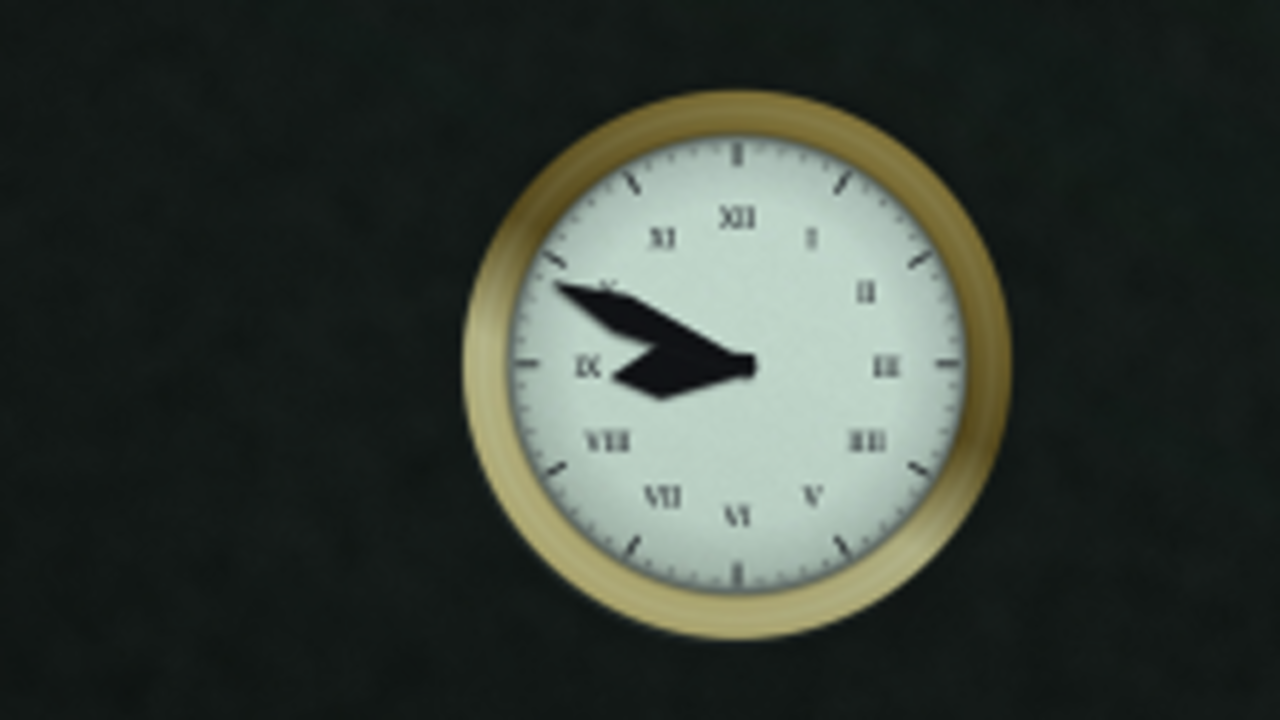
8:49
